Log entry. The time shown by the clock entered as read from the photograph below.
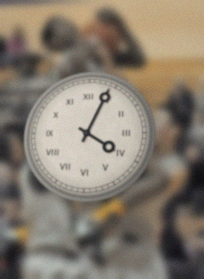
4:04
